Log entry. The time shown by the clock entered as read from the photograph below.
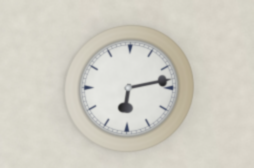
6:13
